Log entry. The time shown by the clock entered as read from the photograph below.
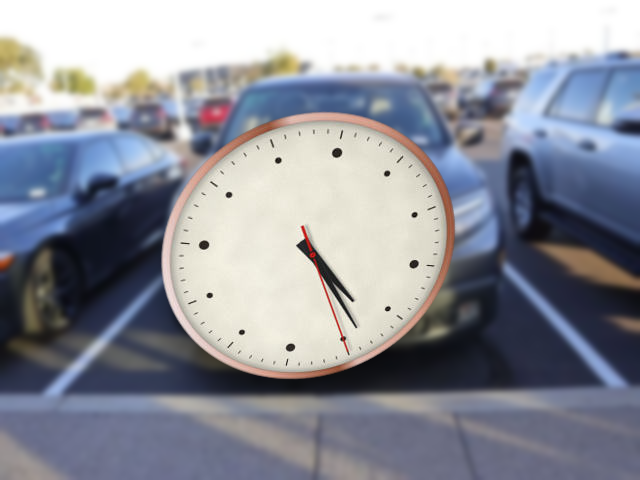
4:23:25
